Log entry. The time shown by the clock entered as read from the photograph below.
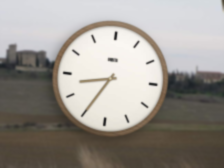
8:35
